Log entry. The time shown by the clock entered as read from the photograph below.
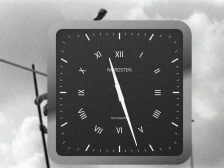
11:27
